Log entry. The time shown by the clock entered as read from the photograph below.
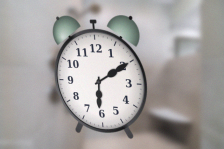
6:10
